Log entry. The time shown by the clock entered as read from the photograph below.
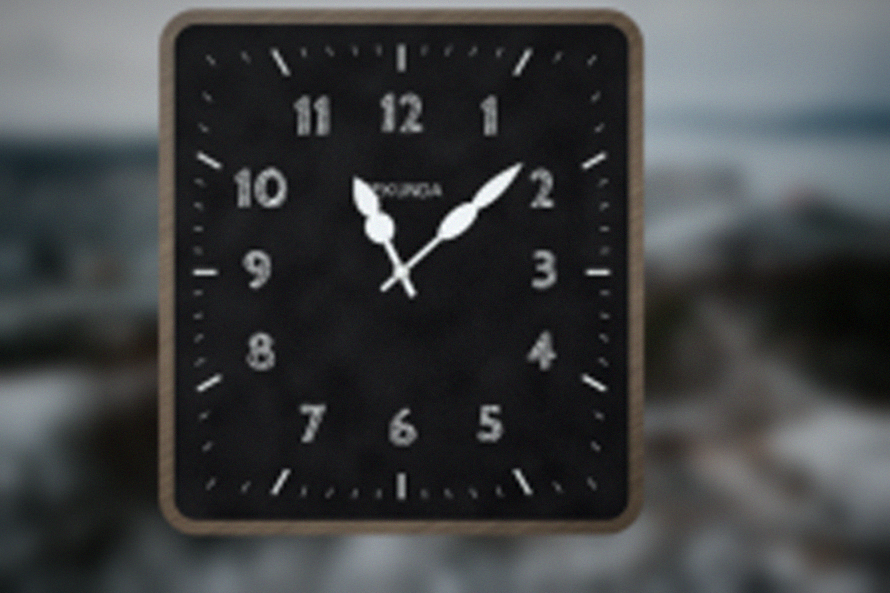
11:08
